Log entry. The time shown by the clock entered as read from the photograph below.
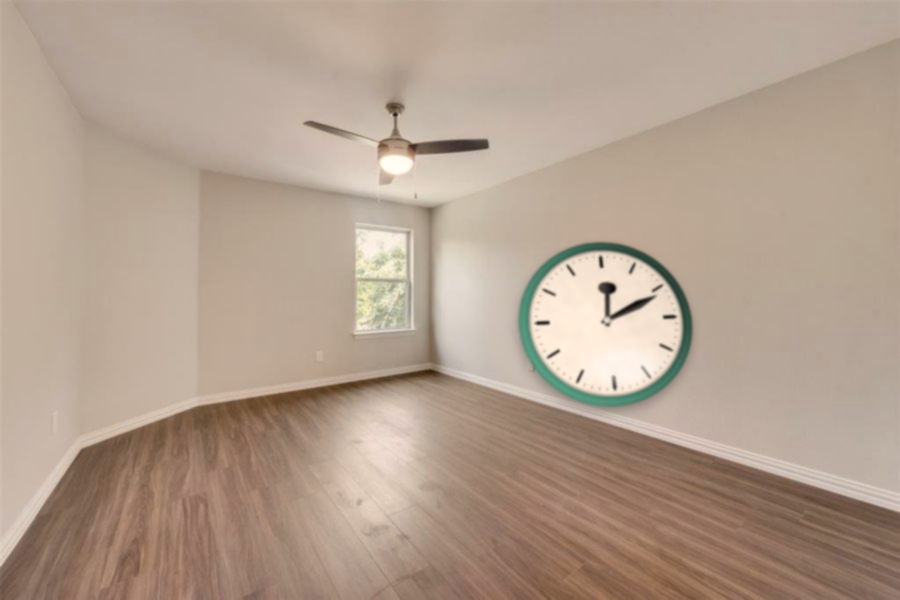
12:11
